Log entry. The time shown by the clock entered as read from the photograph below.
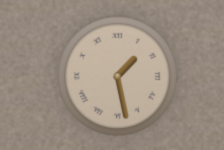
1:28
